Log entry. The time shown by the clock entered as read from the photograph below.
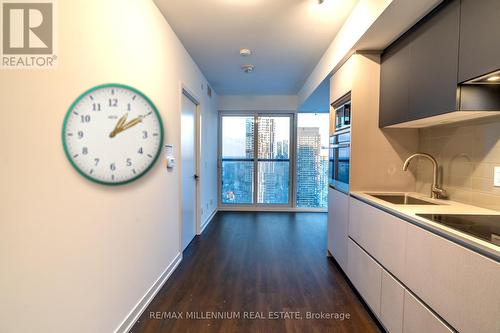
1:10
